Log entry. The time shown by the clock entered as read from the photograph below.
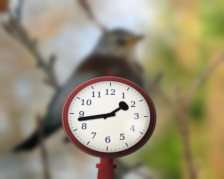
1:43
